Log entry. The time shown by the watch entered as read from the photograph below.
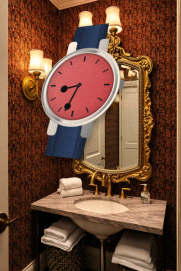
8:33
